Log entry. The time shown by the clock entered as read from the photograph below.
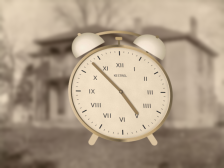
4:53
